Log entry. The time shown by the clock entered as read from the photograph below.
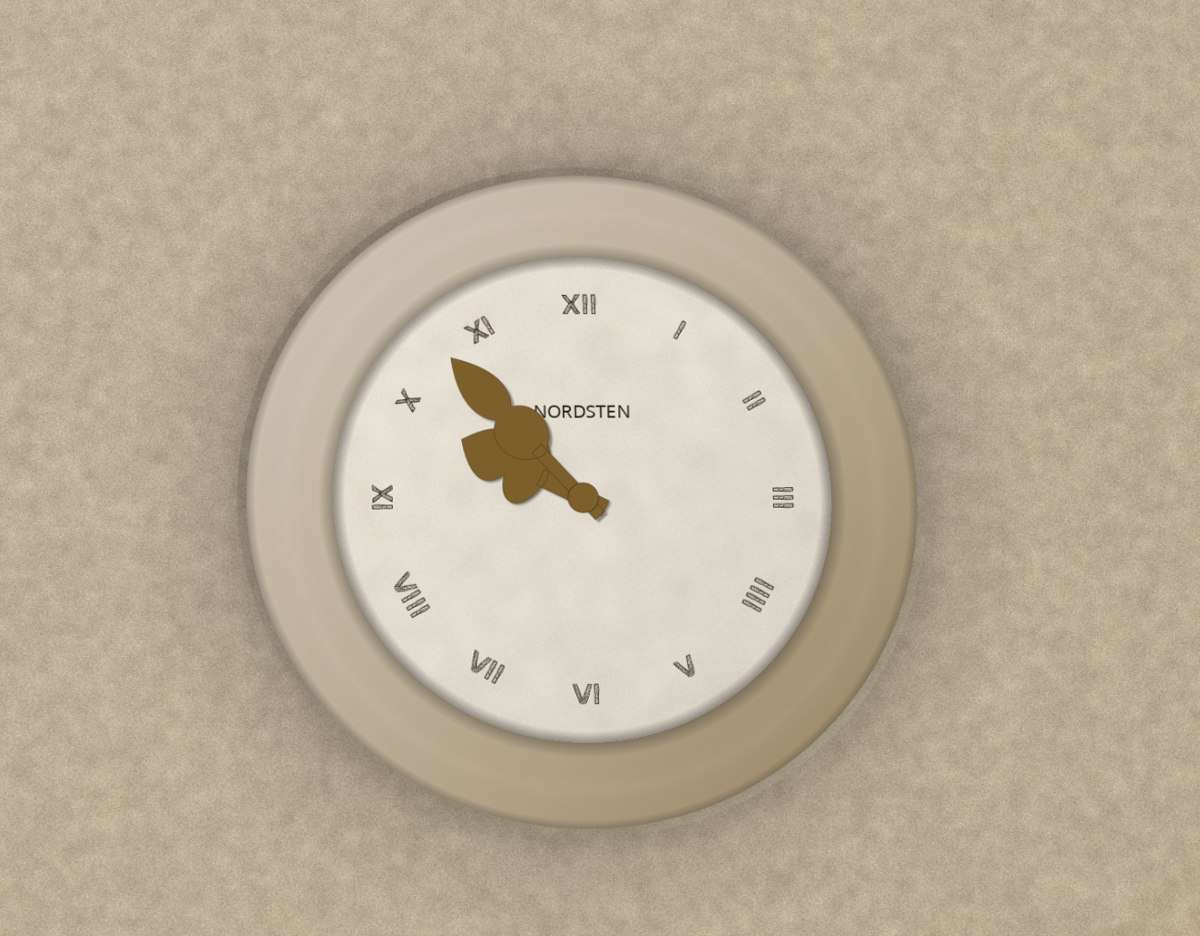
9:53
